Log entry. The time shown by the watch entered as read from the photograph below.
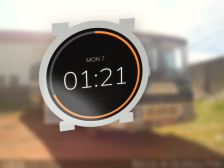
1:21
